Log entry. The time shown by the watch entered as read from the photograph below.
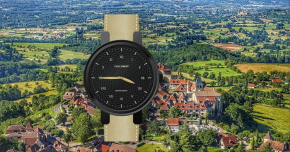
3:45
